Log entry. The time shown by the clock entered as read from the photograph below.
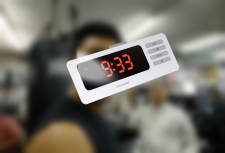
9:33
